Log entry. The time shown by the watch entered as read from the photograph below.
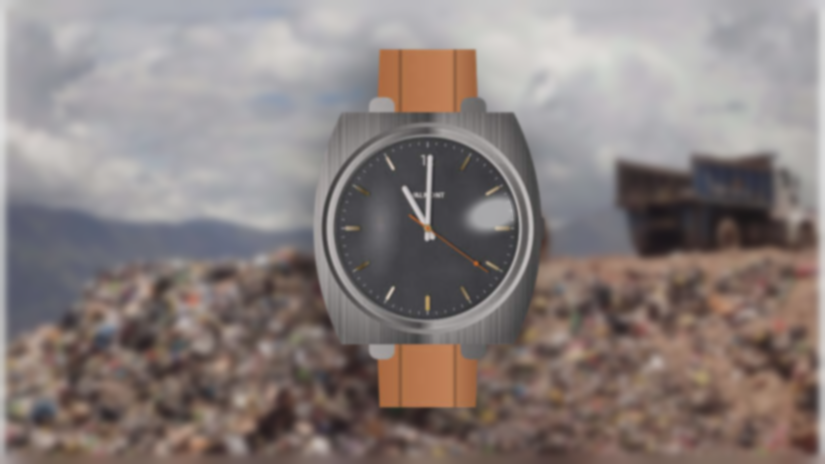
11:00:21
